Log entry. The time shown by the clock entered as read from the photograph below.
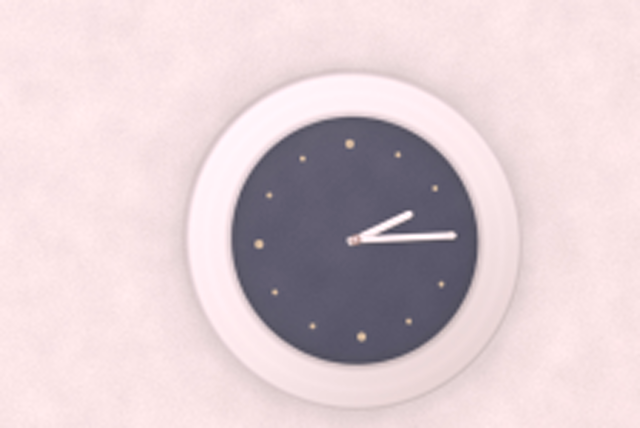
2:15
